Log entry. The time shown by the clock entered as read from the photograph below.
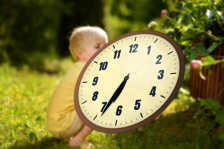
6:34
